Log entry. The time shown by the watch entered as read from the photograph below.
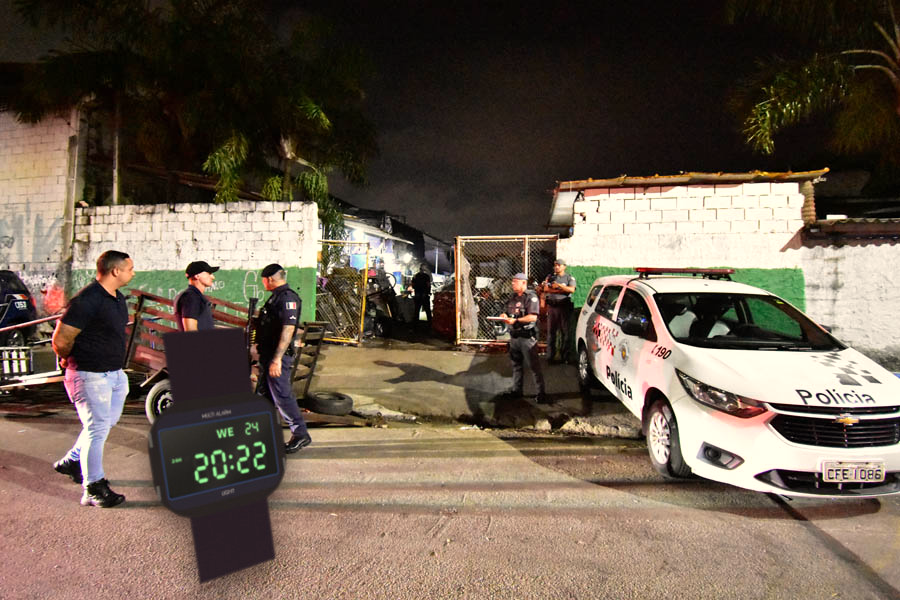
20:22
